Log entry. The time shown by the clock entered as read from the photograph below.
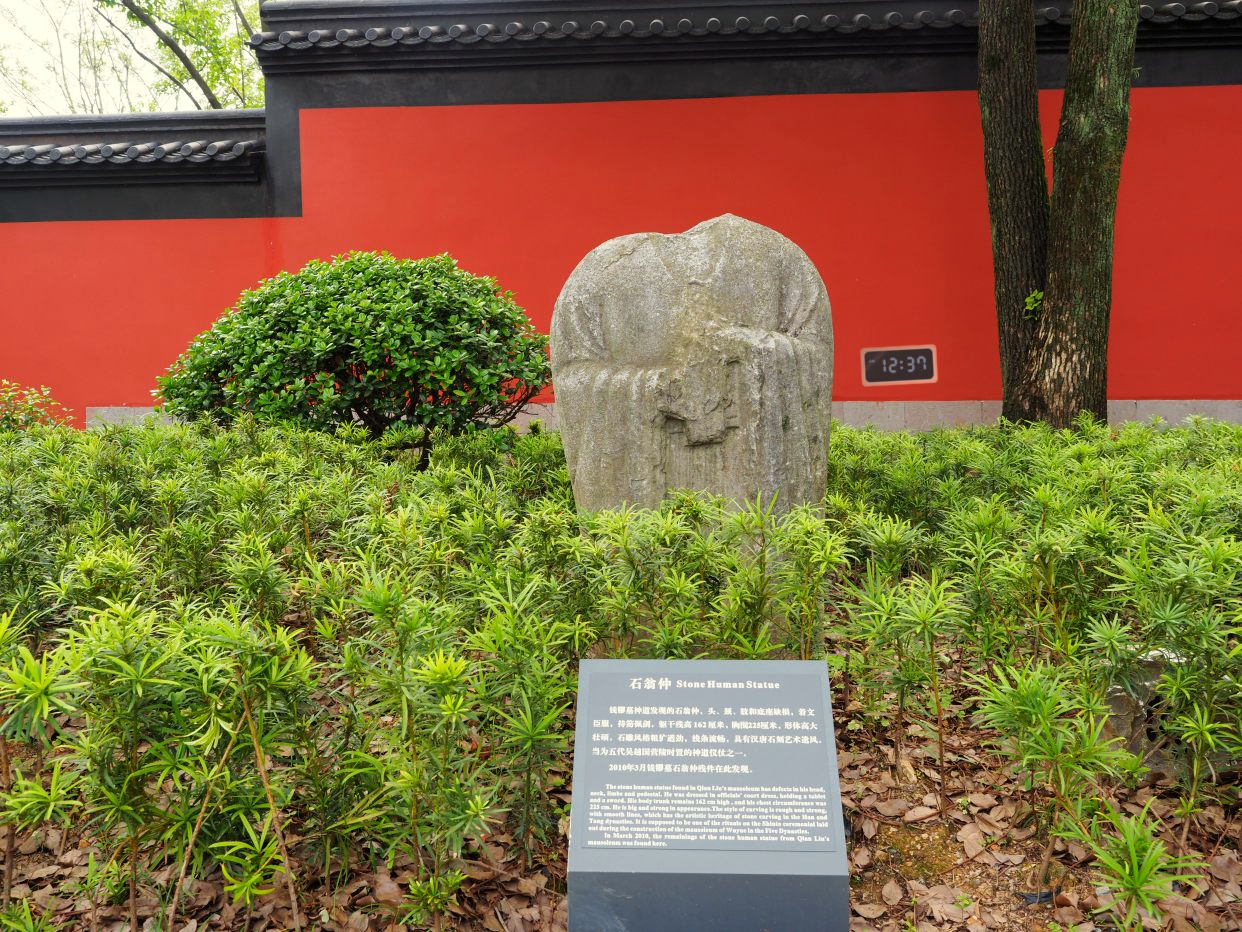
12:37
